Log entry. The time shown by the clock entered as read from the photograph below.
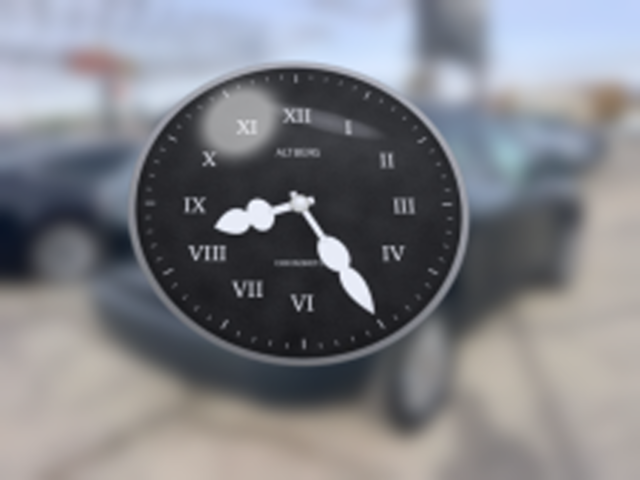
8:25
